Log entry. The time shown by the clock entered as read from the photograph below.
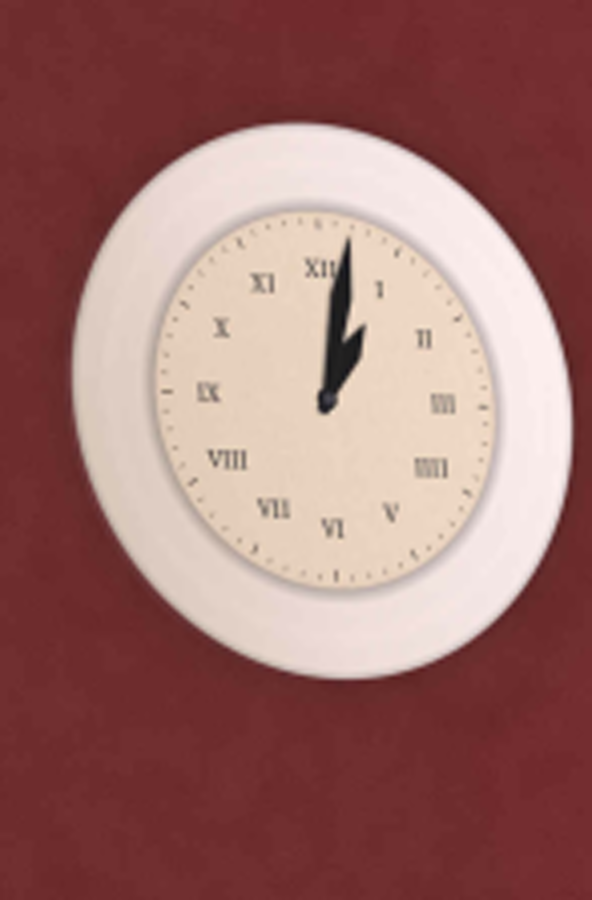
1:02
